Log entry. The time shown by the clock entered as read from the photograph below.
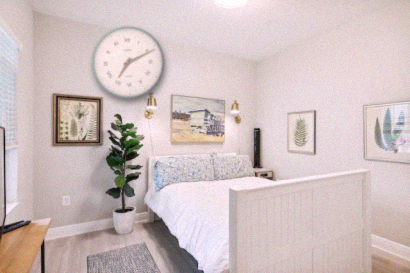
7:11
